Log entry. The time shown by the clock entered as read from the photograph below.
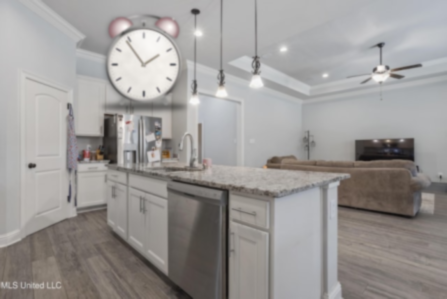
1:54
